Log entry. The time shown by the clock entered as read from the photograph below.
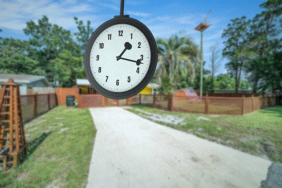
1:17
